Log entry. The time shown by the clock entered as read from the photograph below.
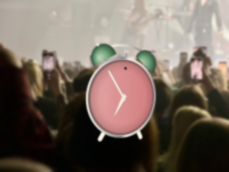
6:54
